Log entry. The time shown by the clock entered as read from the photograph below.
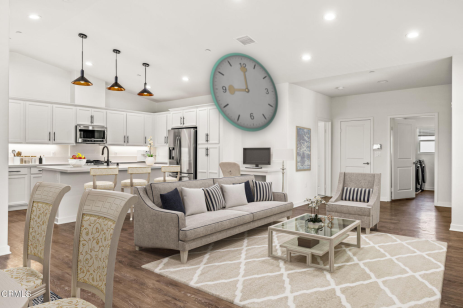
9:00
